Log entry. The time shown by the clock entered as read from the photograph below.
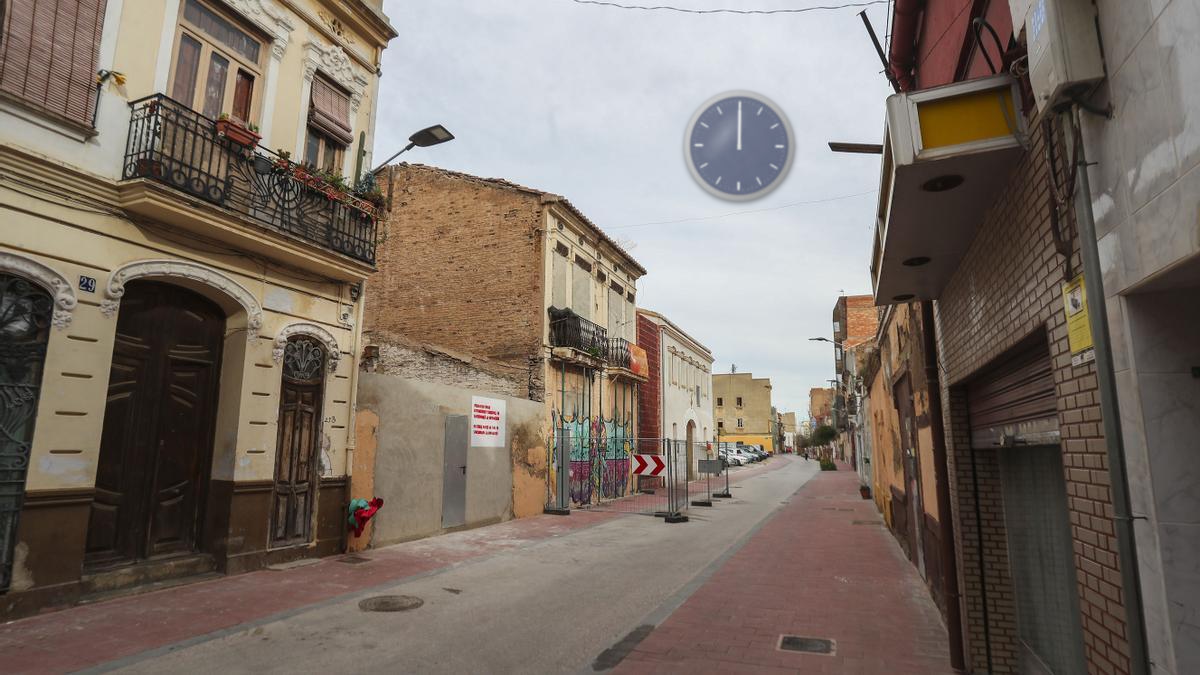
12:00
